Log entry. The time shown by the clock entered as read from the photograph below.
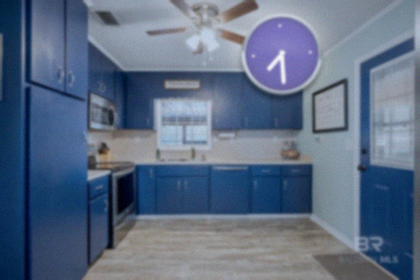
7:30
